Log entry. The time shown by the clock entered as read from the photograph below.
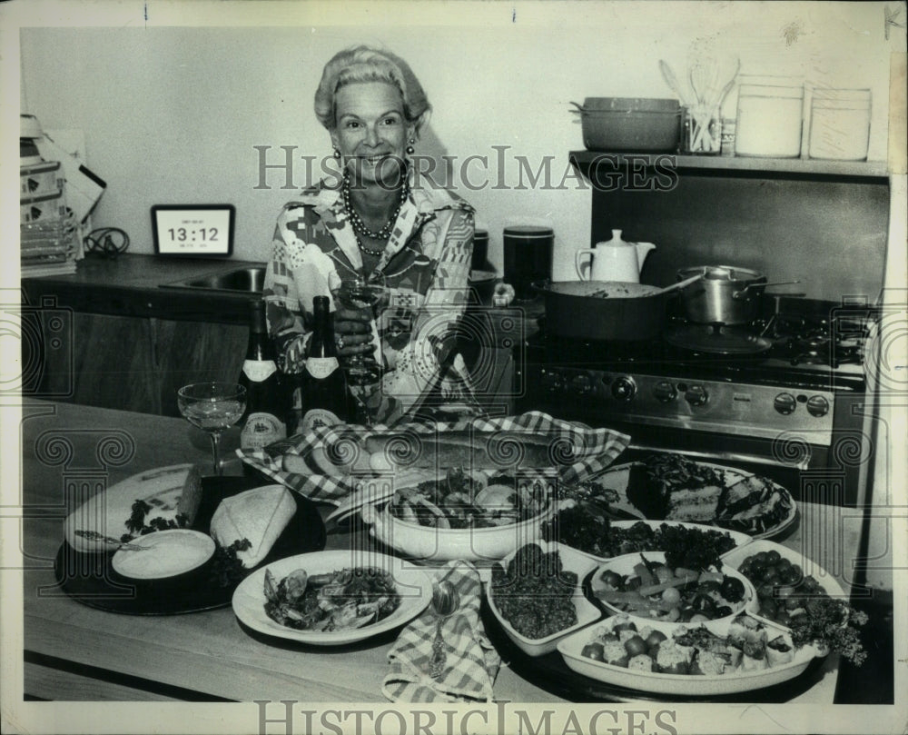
13:12
